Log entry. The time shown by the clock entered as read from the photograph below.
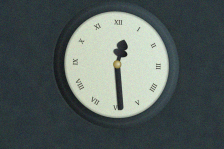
12:29
